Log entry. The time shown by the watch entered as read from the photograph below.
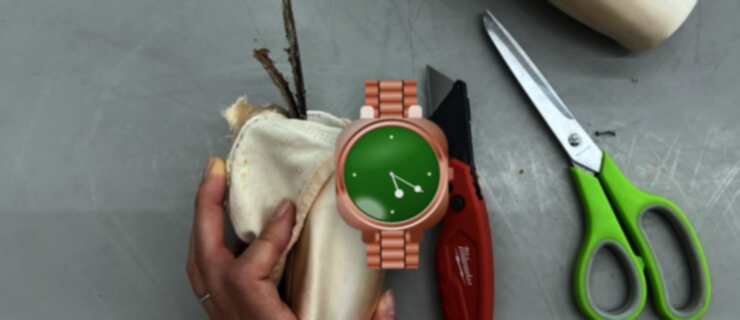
5:20
